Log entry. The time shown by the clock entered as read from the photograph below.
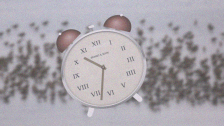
10:33
